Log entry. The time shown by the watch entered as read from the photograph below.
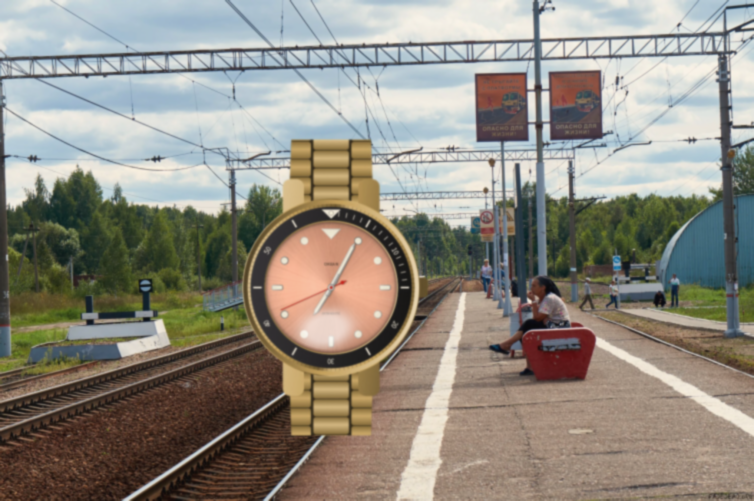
7:04:41
